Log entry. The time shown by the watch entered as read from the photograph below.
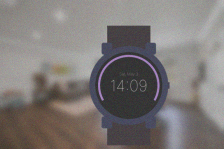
14:09
